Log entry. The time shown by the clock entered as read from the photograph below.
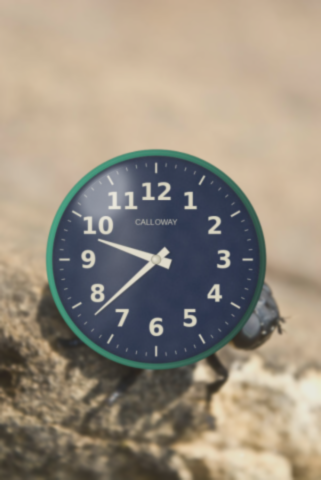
9:38
